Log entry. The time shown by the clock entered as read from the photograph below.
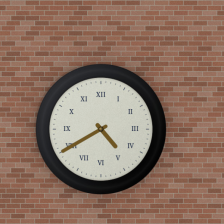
4:40
